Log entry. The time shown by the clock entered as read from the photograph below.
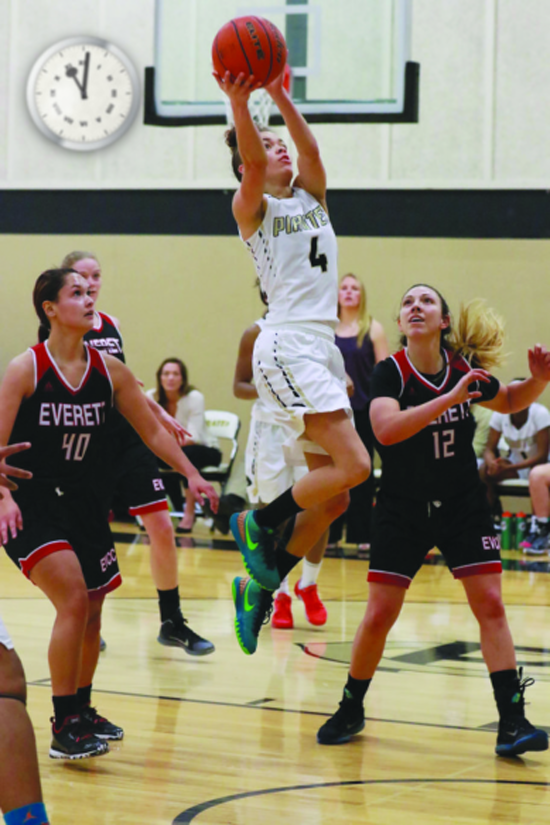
11:01
